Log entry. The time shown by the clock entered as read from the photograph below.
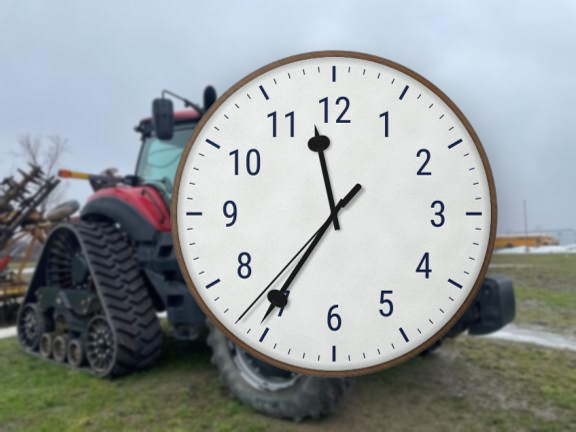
11:35:37
